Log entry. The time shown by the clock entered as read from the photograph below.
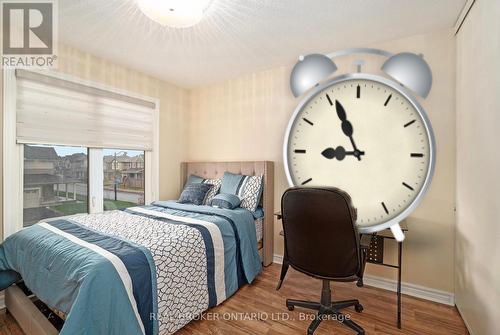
8:56
